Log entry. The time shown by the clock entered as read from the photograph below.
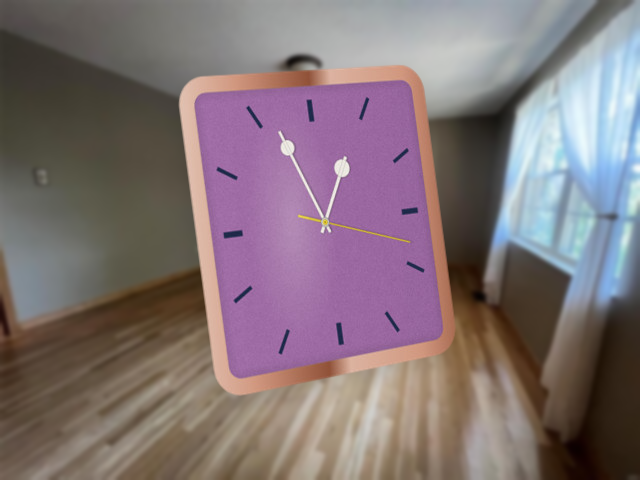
12:56:18
